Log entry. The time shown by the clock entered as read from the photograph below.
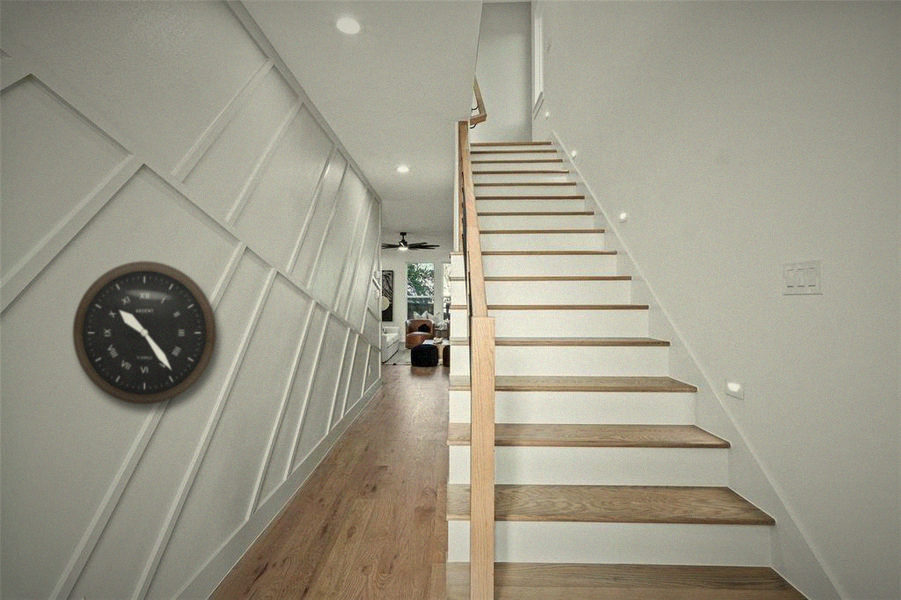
10:24
